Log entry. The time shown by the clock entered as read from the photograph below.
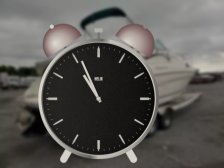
10:56
